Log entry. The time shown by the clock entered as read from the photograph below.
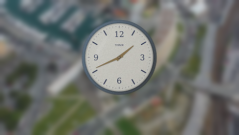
1:41
